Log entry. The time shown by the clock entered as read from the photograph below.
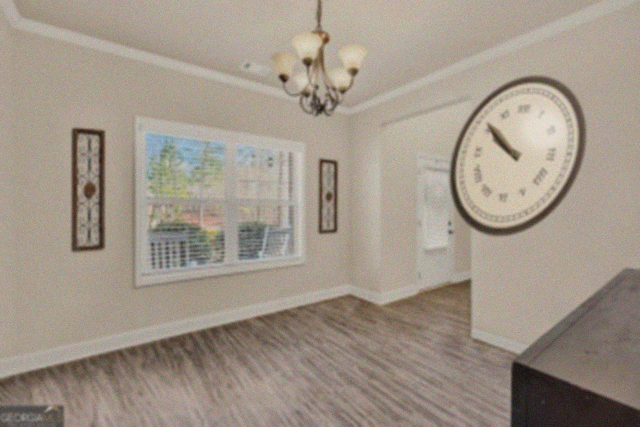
9:51
